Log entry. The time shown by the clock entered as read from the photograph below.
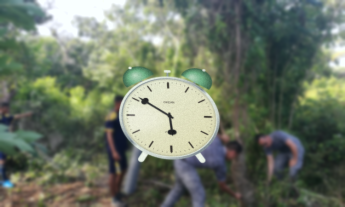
5:51
